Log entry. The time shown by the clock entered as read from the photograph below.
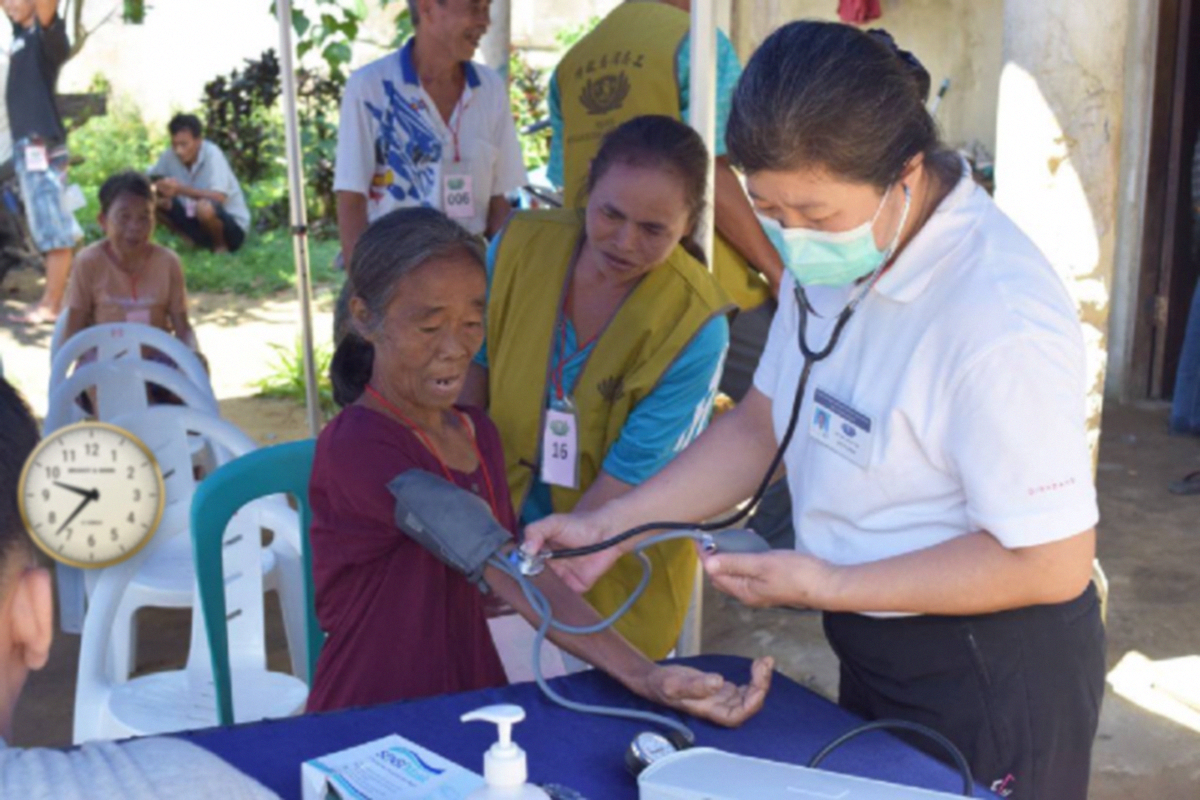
9:37
